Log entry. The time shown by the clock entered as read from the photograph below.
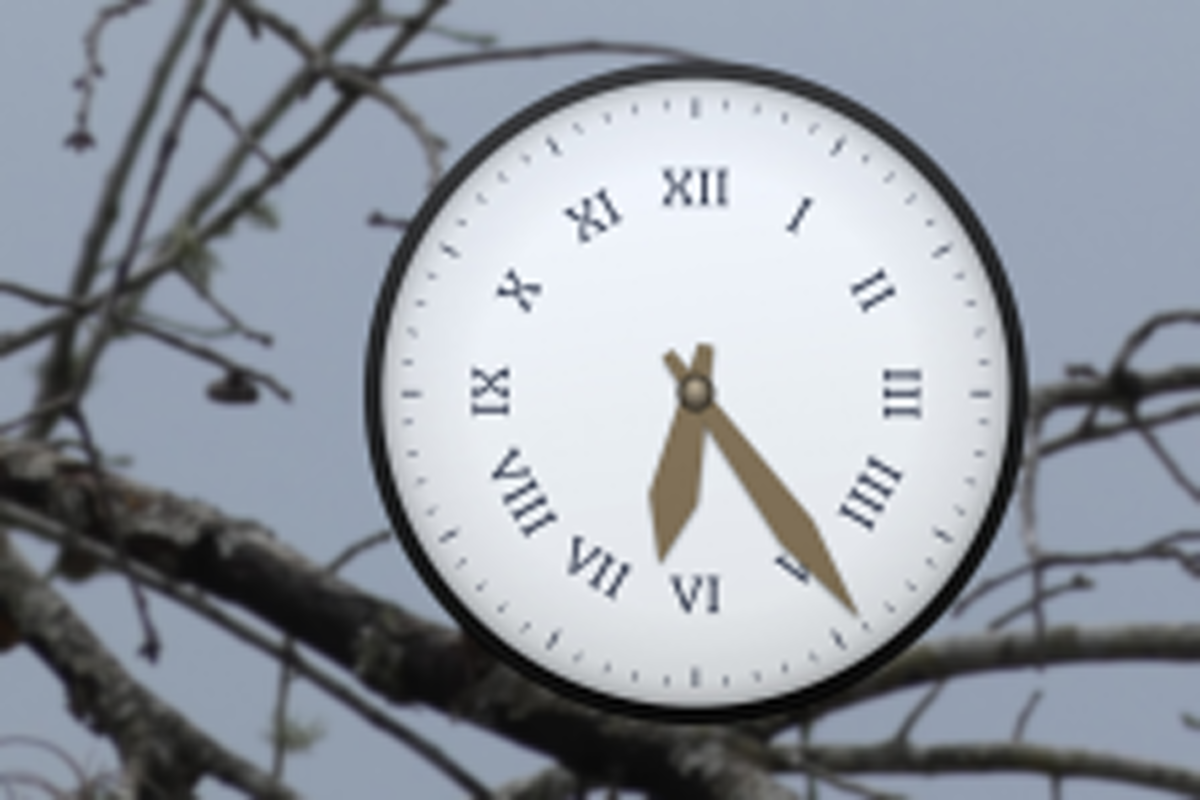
6:24
